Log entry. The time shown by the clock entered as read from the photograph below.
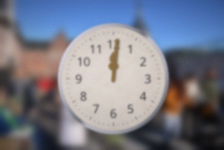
12:01
